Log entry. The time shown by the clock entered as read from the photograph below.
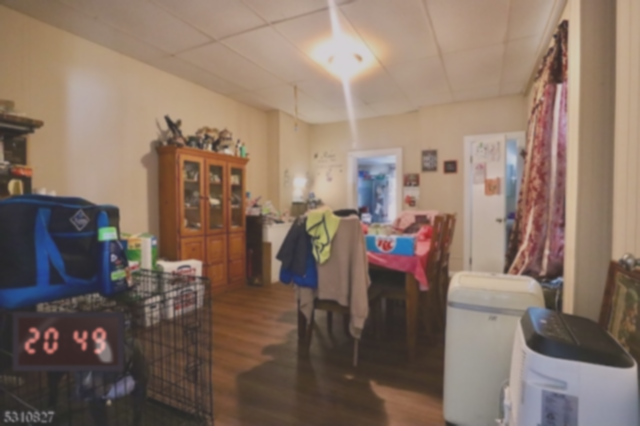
20:49
